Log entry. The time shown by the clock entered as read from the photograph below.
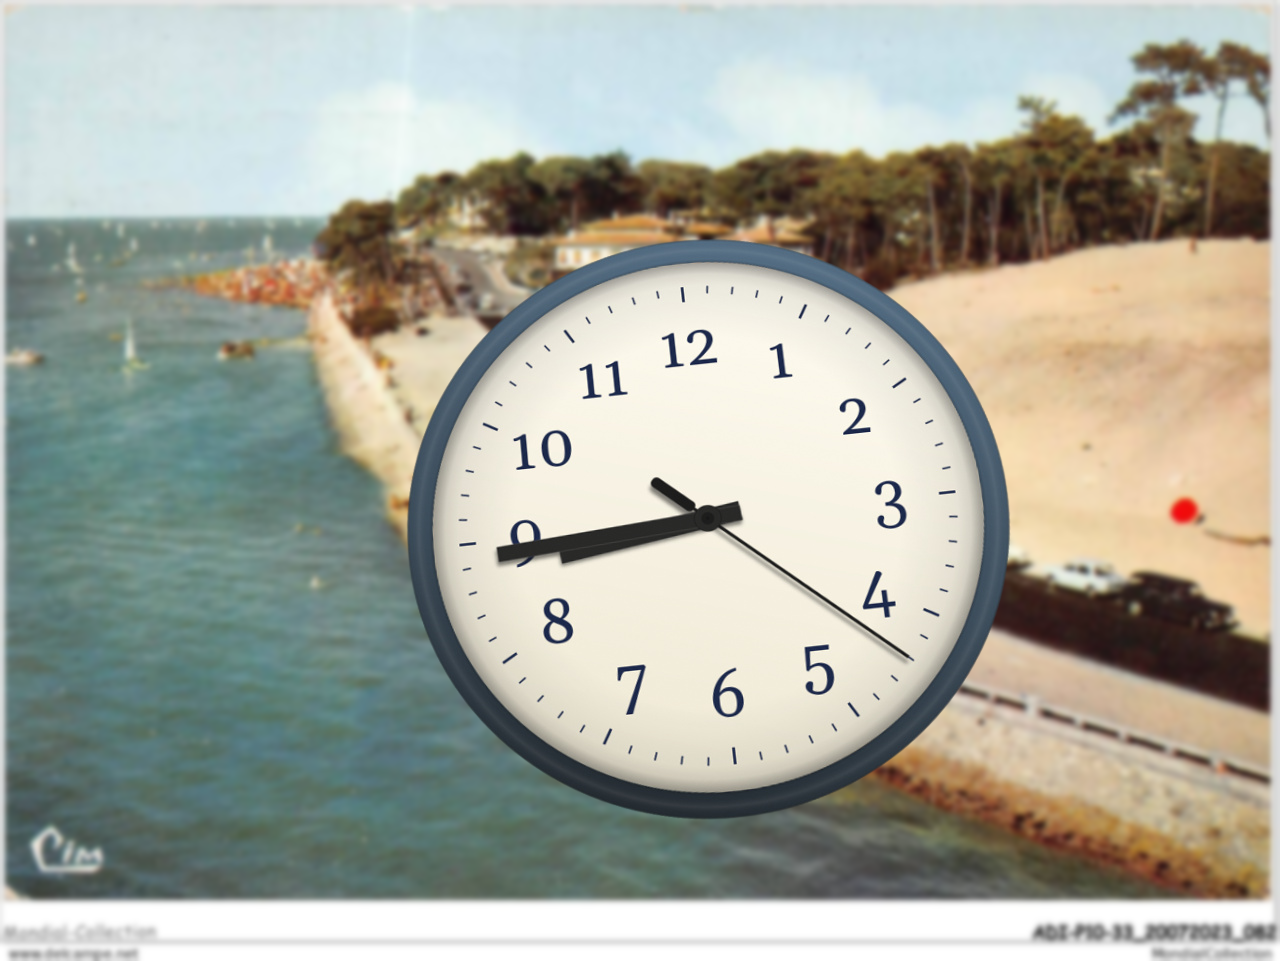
8:44:22
